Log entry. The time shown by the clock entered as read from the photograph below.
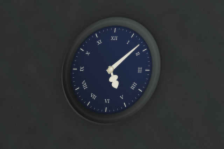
5:08
